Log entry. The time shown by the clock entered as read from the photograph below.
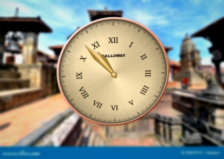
10:53
